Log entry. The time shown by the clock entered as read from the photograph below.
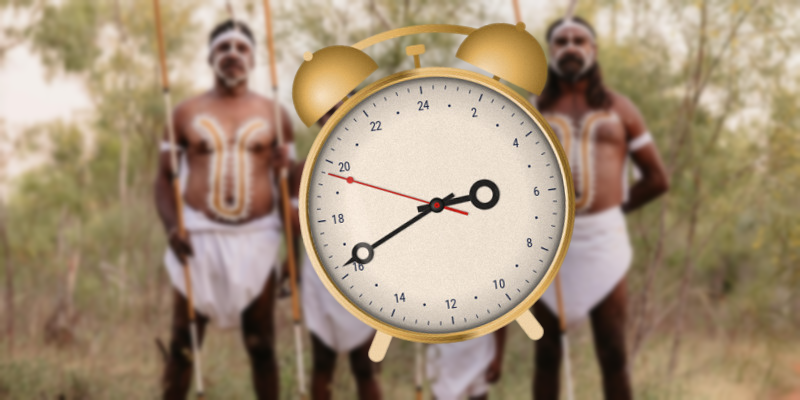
5:40:49
